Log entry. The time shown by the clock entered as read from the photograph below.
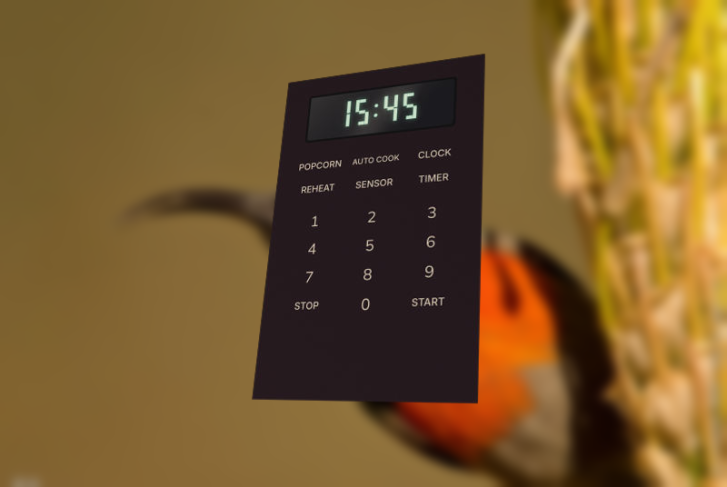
15:45
